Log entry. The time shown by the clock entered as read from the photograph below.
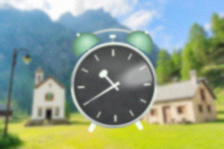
10:40
